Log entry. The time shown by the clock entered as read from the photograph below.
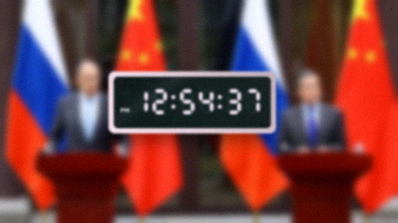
12:54:37
